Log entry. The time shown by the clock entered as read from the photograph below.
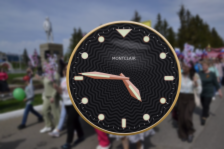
4:46
